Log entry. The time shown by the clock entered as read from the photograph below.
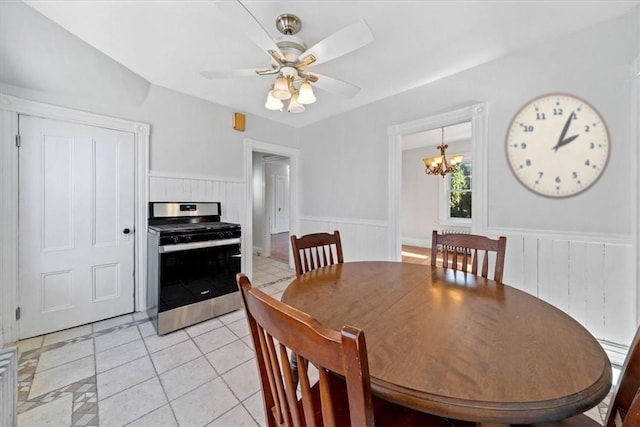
2:04
